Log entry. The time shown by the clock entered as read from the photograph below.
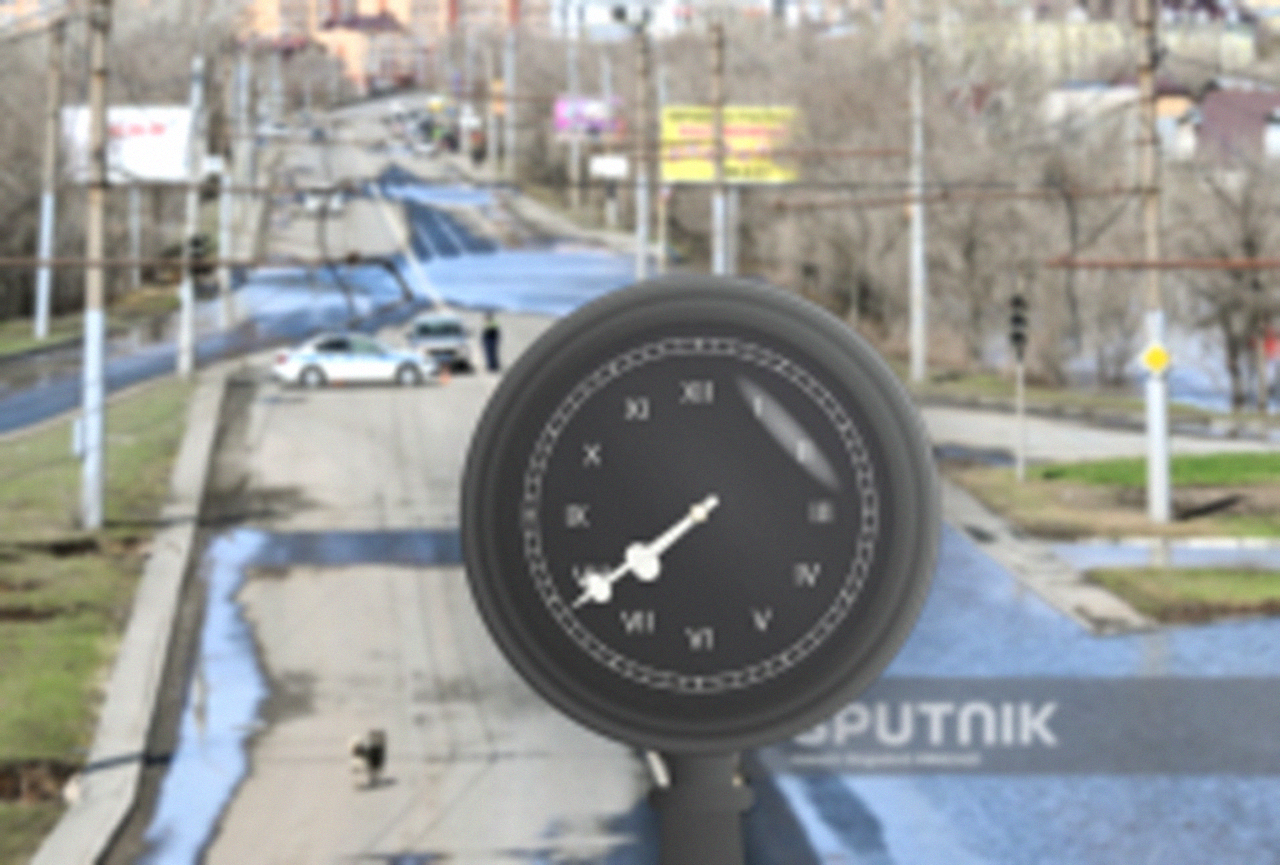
7:39
